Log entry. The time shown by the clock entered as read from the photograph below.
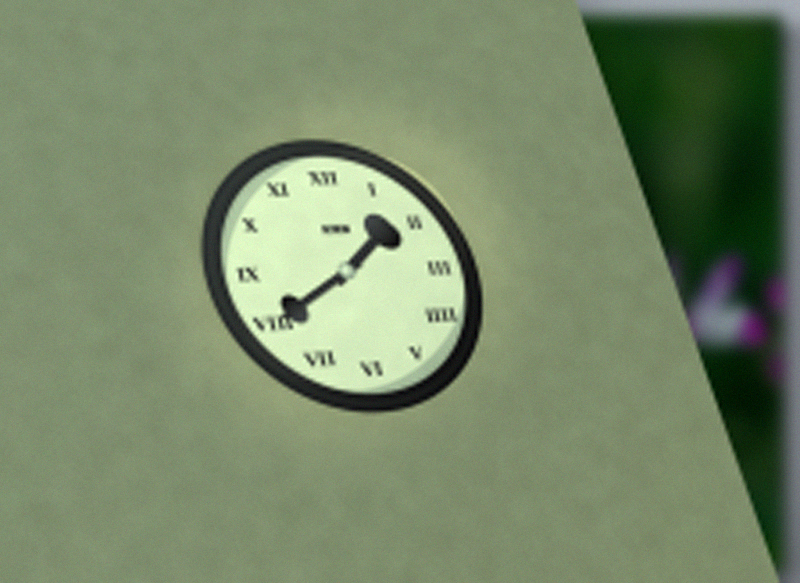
1:40
